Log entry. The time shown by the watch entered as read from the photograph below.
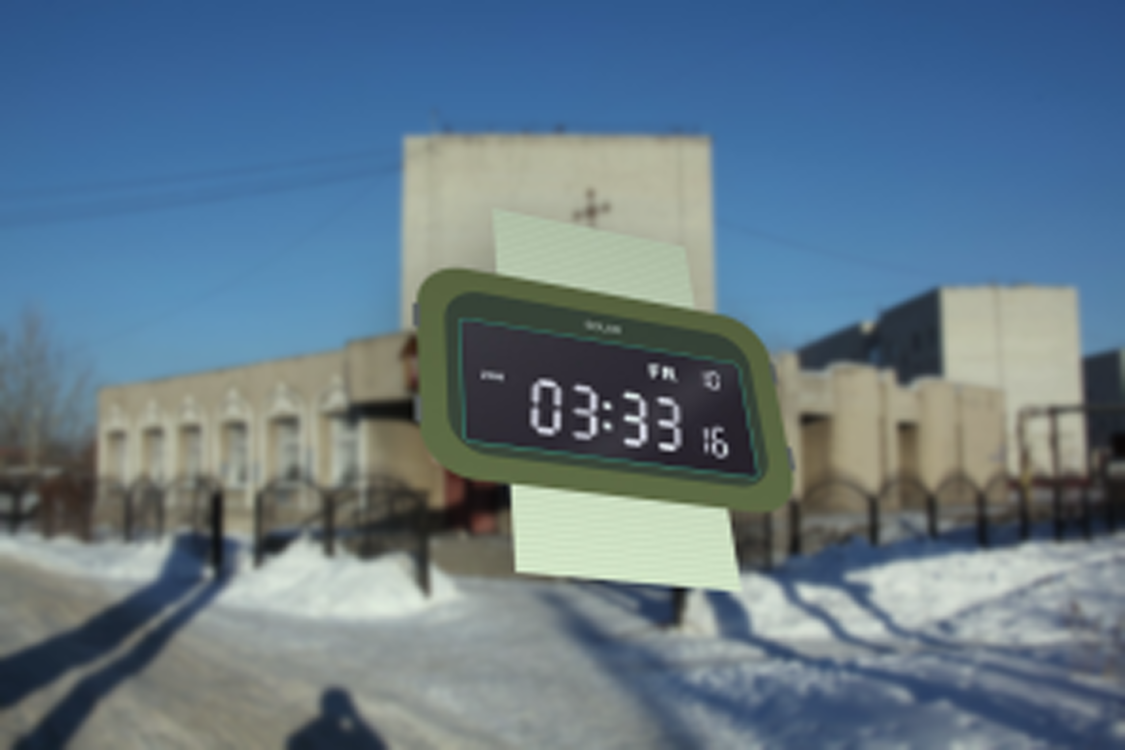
3:33:16
